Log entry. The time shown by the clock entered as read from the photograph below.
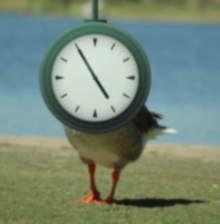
4:55
